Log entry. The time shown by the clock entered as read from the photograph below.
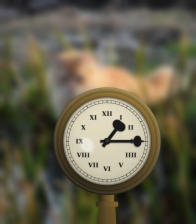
1:15
